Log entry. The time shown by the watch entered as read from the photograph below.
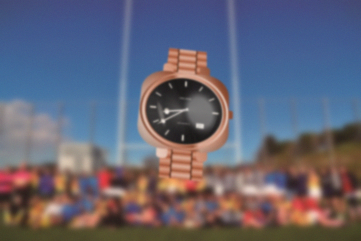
8:39
